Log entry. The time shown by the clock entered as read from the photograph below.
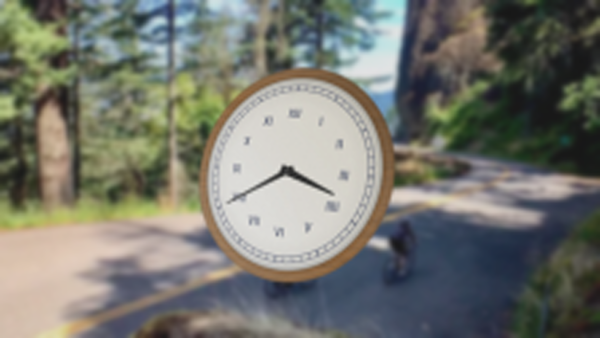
3:40
